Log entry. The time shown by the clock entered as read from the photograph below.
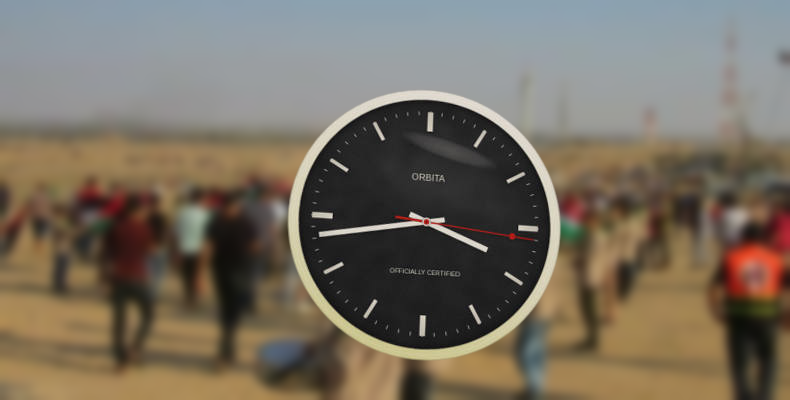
3:43:16
